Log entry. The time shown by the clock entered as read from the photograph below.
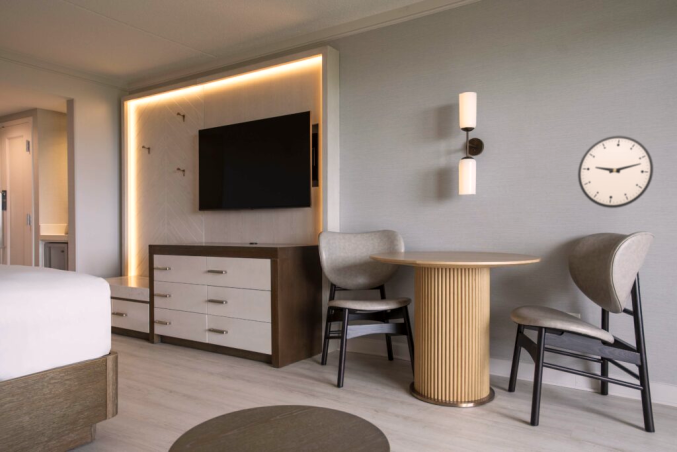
9:12
